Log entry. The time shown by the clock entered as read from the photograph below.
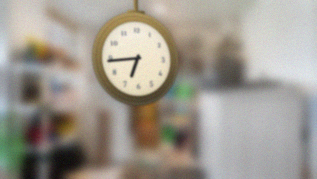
6:44
